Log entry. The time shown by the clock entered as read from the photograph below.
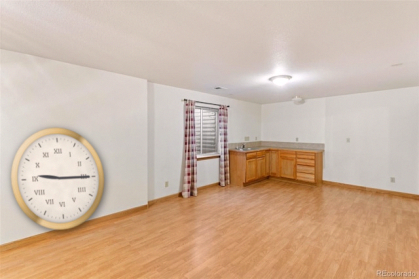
9:15
